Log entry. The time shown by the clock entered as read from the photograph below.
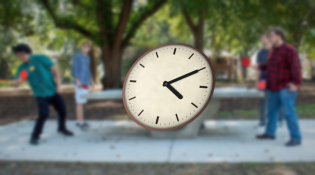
4:10
